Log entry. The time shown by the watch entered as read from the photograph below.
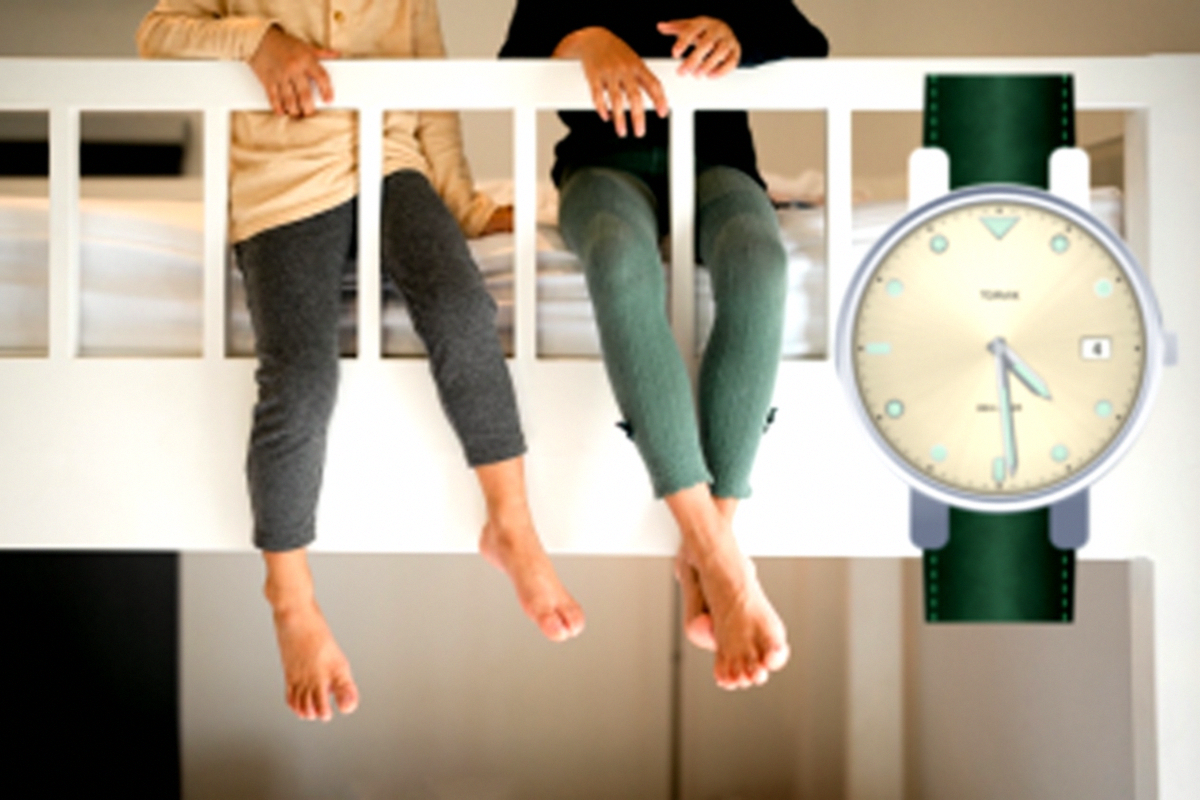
4:29
